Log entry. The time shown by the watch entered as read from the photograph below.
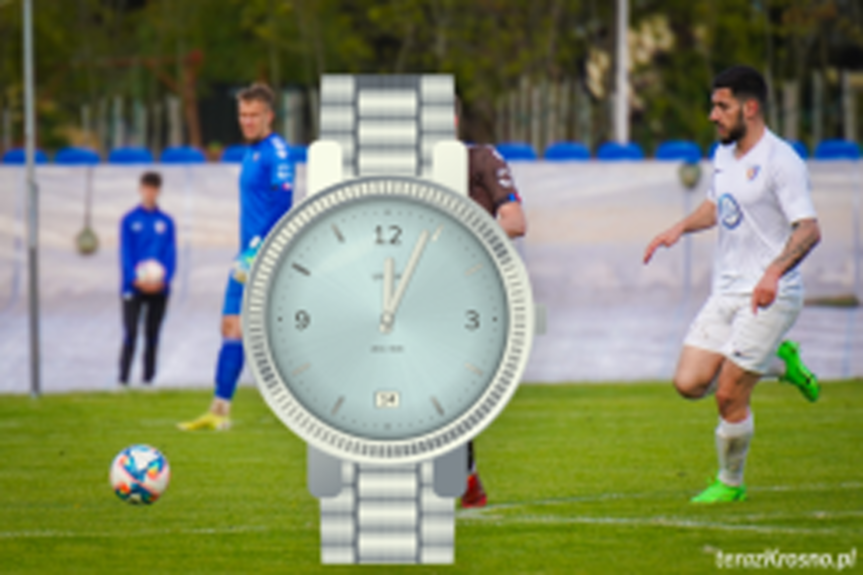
12:04
